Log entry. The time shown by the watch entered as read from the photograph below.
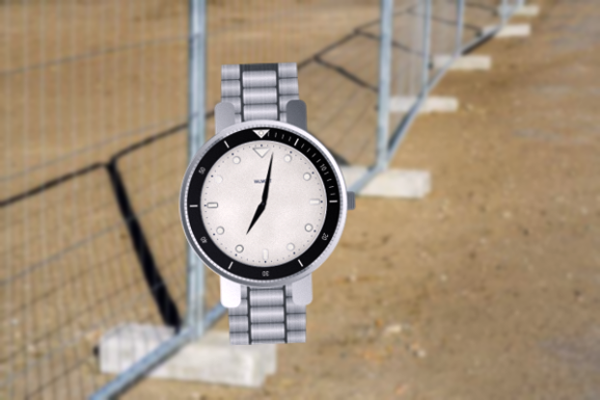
7:02
